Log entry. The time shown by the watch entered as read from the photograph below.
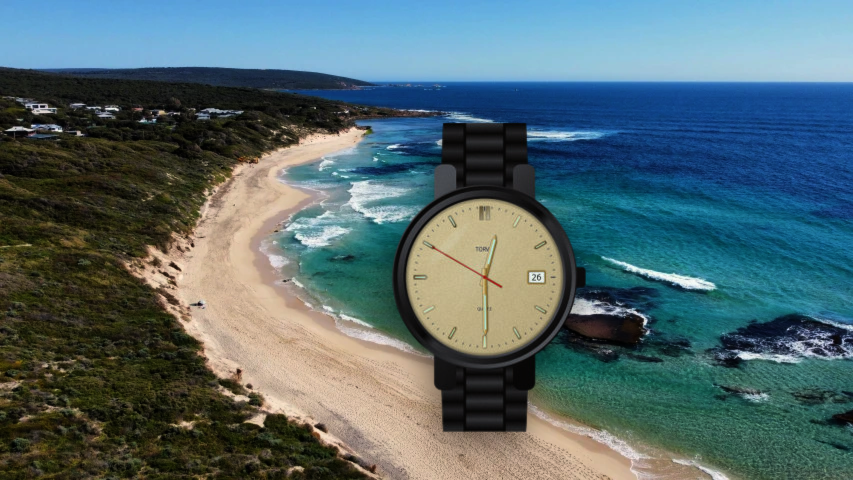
12:29:50
